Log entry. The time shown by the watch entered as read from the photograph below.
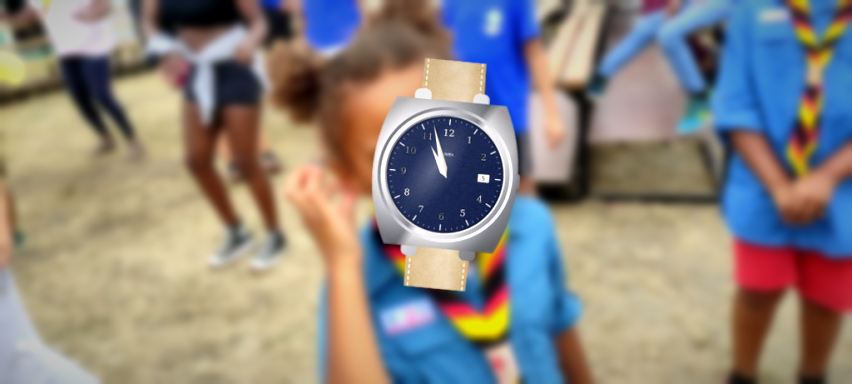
10:57
